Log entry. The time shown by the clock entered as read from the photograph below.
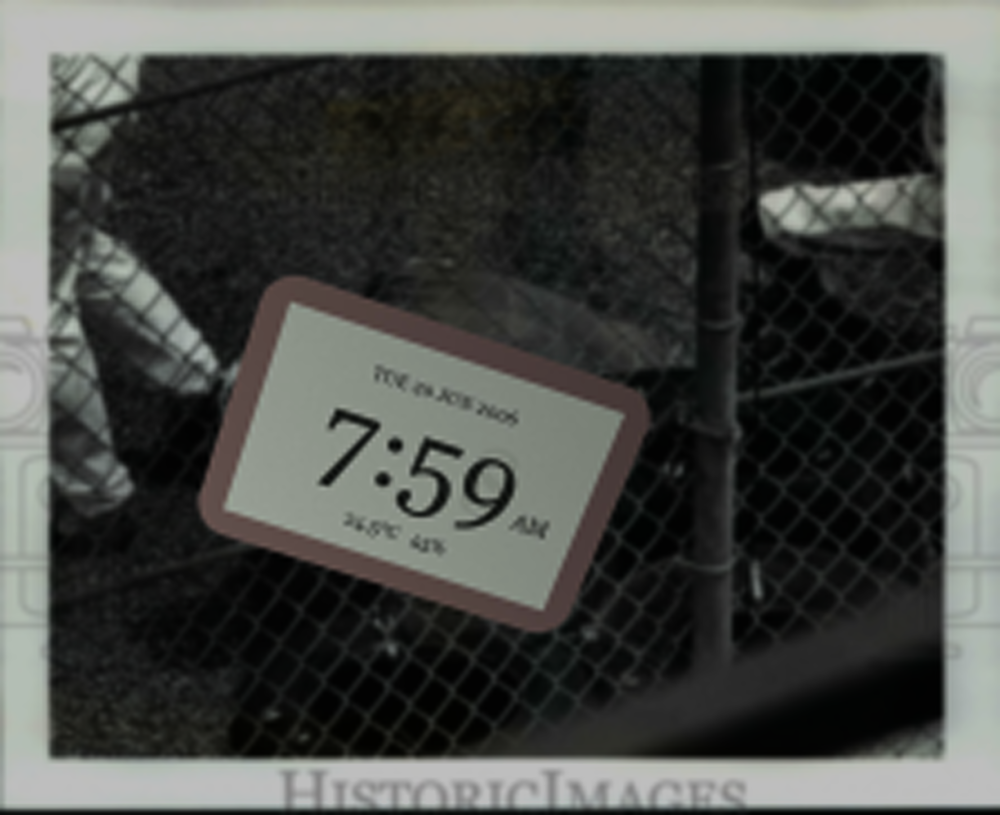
7:59
